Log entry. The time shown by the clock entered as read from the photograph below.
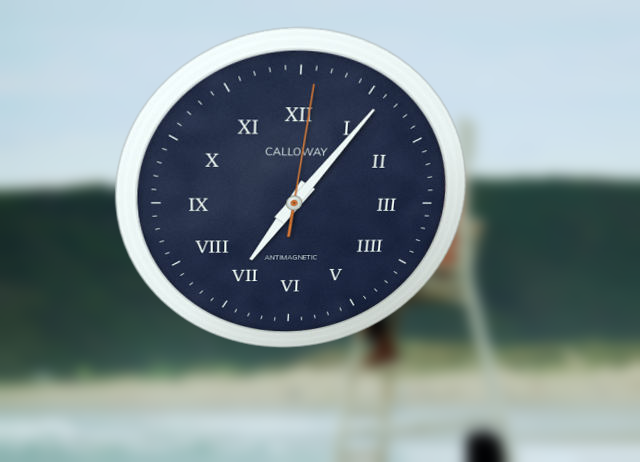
7:06:01
